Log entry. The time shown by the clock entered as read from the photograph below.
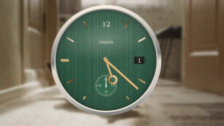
5:22
